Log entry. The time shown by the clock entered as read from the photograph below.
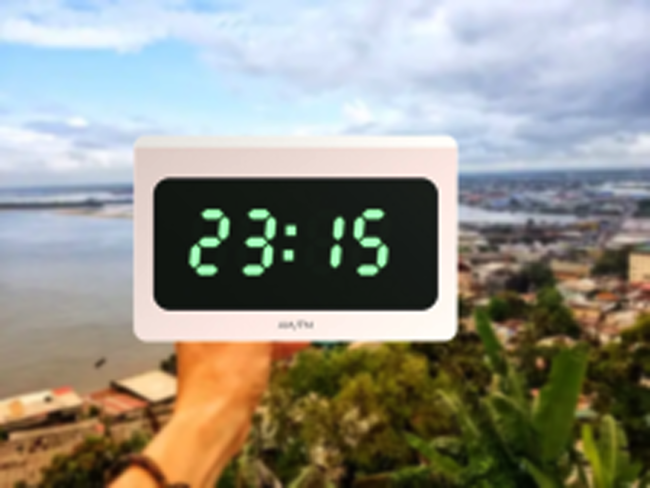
23:15
